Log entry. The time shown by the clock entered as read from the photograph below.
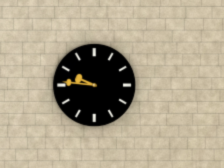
9:46
